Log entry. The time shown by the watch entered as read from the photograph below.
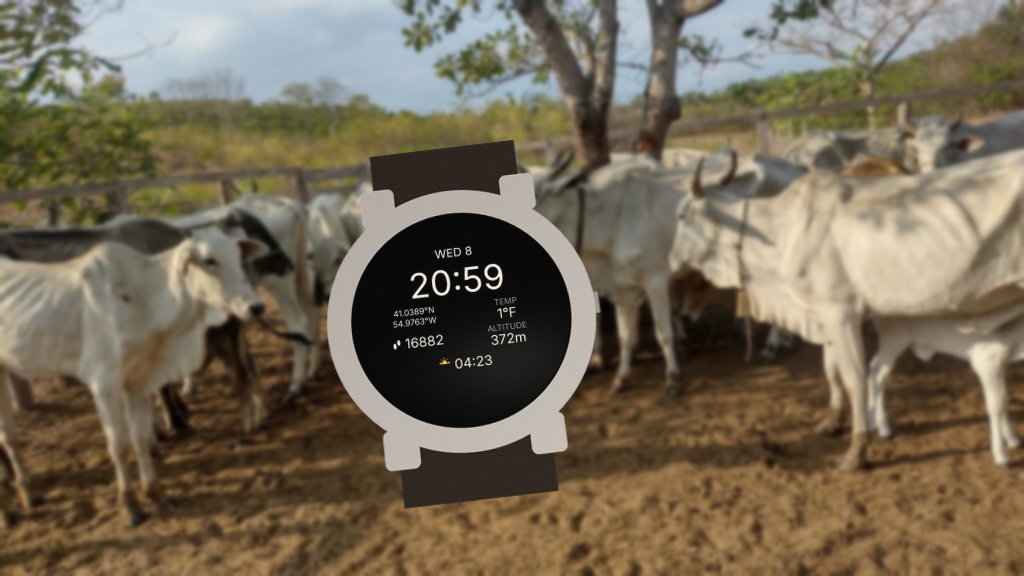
20:59
